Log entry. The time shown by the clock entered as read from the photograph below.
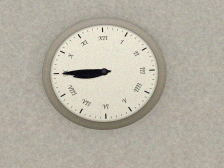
8:45
